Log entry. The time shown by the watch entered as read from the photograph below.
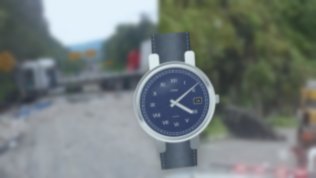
4:09
